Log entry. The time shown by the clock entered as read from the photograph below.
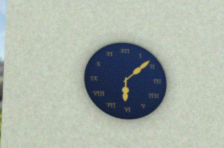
6:08
